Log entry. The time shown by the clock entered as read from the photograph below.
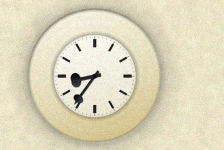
8:36
